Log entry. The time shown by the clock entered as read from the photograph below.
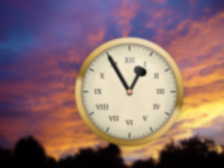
12:55
